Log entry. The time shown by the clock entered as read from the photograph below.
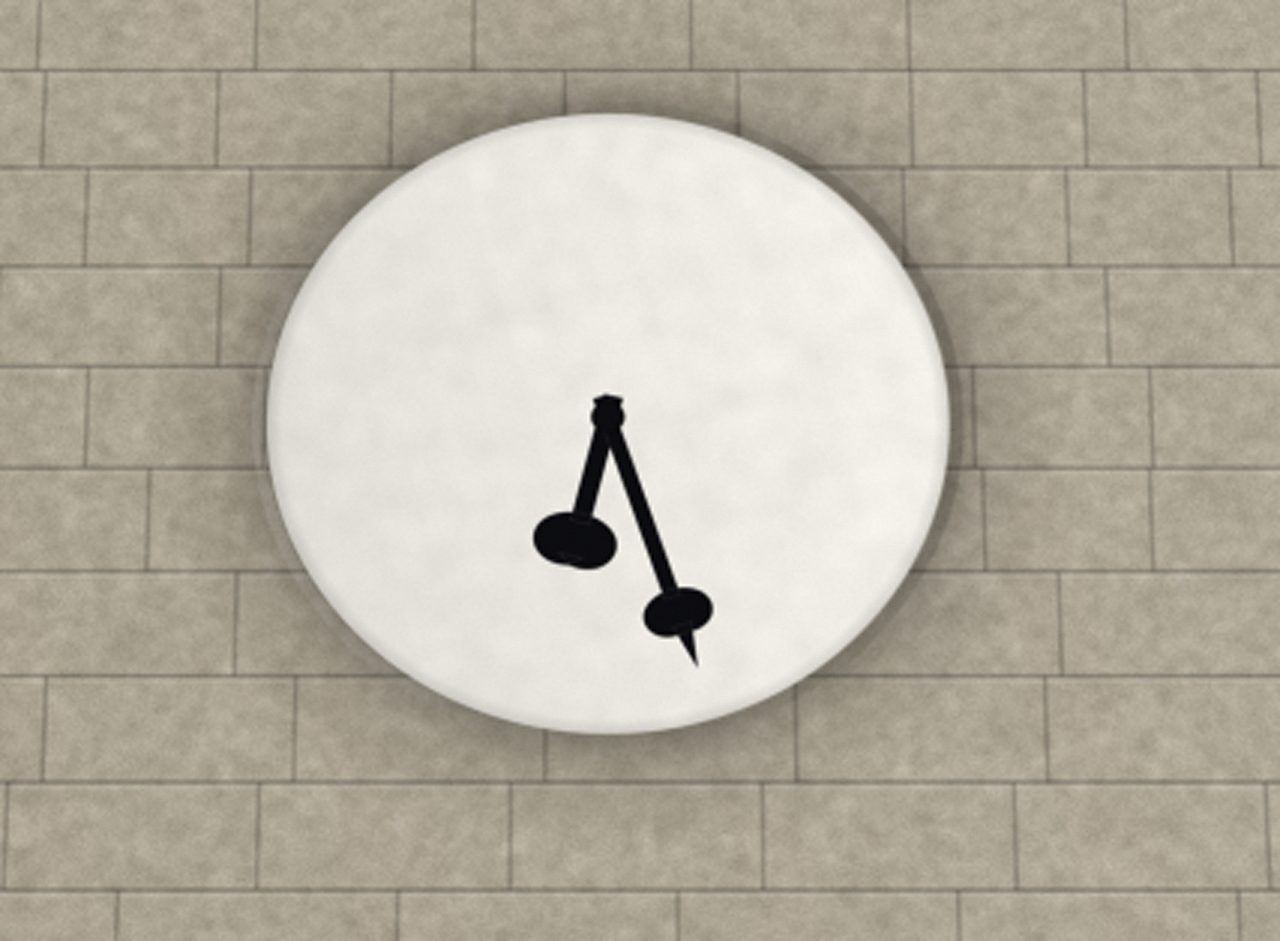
6:27
